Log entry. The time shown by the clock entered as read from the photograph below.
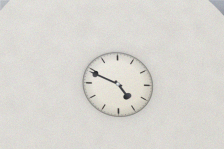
4:49
